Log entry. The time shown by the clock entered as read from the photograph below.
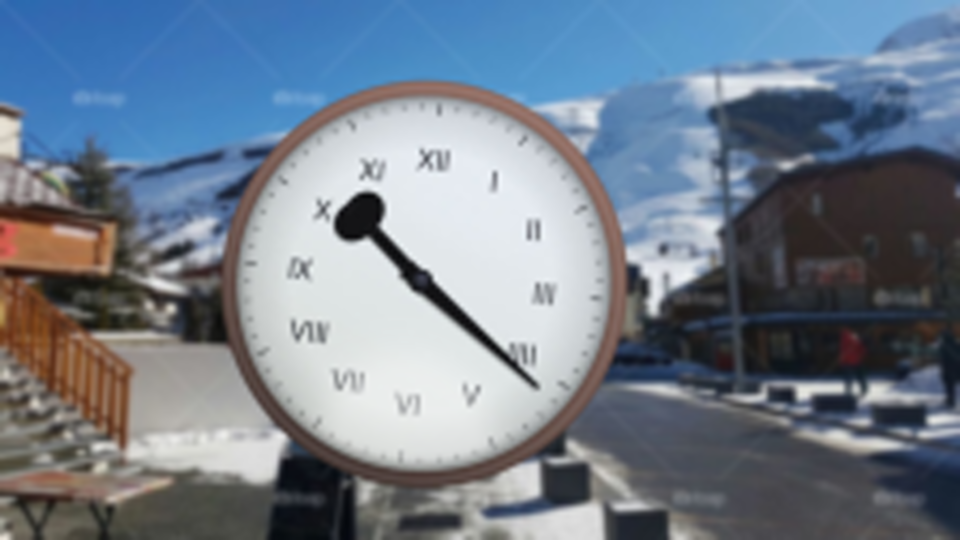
10:21
